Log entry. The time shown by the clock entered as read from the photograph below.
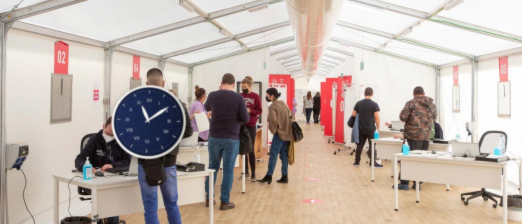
11:09
